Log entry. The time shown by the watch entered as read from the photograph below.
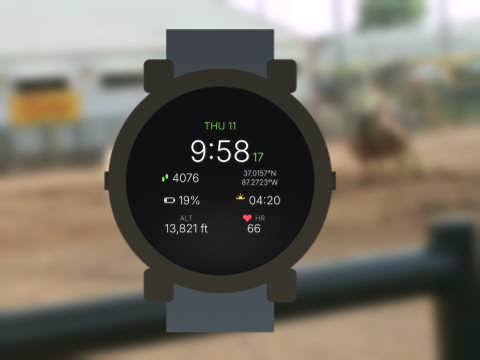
9:58:17
